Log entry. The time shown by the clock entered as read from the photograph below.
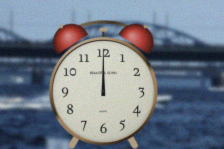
12:00
